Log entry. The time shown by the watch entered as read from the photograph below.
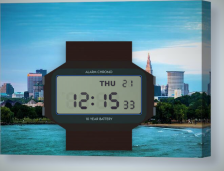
12:15:33
